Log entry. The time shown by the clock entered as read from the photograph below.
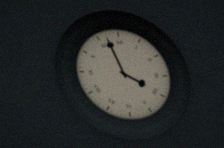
3:57
